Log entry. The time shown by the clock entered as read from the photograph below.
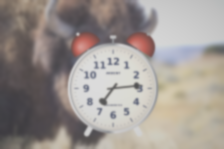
7:14
